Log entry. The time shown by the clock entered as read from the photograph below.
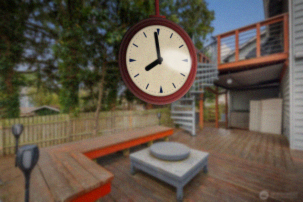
7:59
